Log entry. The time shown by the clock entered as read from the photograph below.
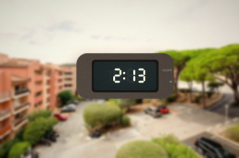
2:13
